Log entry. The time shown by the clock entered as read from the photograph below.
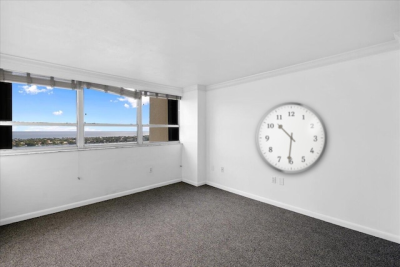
10:31
